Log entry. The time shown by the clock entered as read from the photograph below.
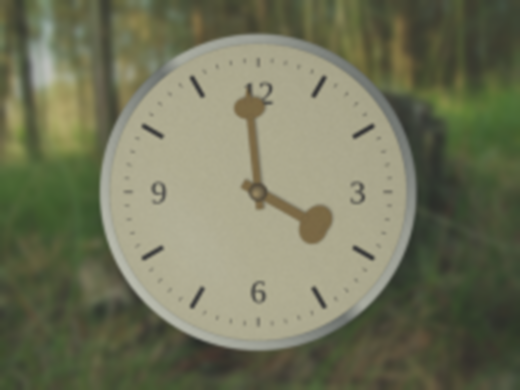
3:59
